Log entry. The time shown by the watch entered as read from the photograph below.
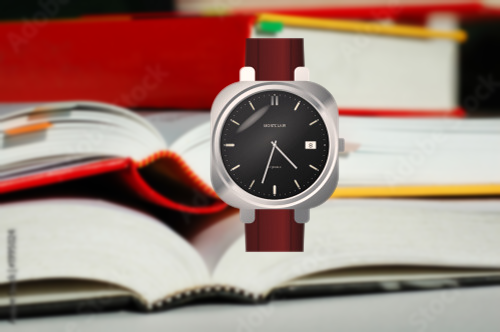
4:33
